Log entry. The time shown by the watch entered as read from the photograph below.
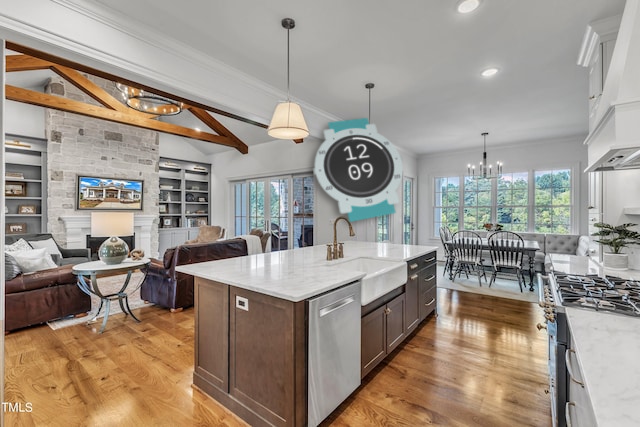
12:09
